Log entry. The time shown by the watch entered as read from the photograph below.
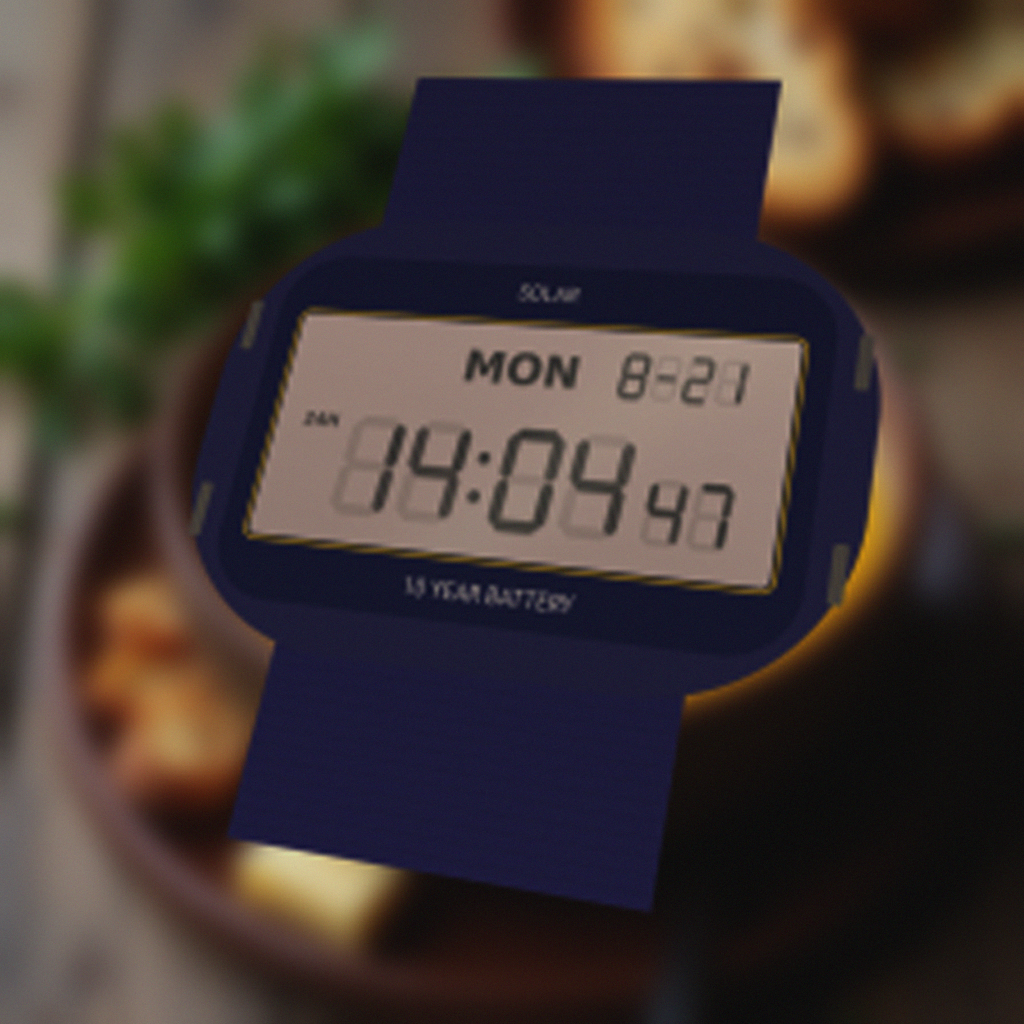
14:04:47
